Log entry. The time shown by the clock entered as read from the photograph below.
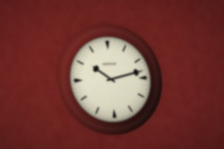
10:13
